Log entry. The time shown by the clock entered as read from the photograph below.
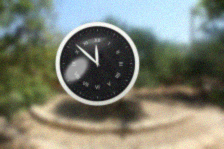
11:52
